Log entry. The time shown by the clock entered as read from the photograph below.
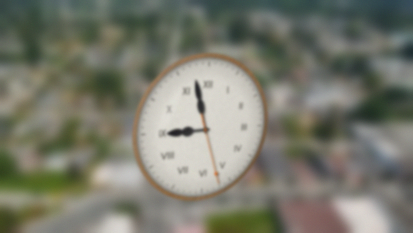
8:57:27
